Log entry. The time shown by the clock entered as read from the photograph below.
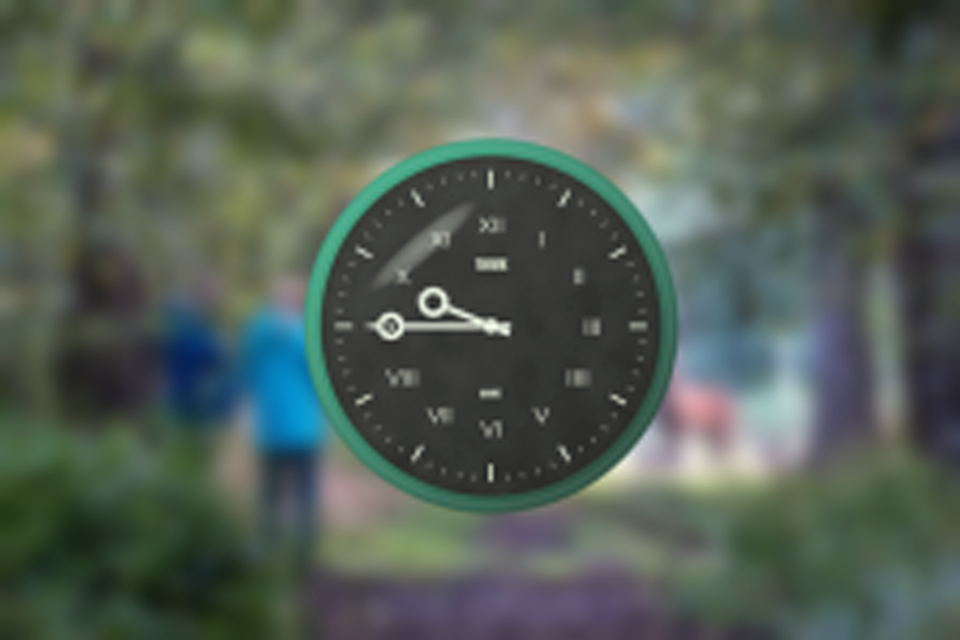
9:45
